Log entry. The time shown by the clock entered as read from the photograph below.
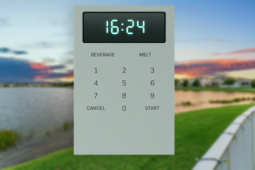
16:24
